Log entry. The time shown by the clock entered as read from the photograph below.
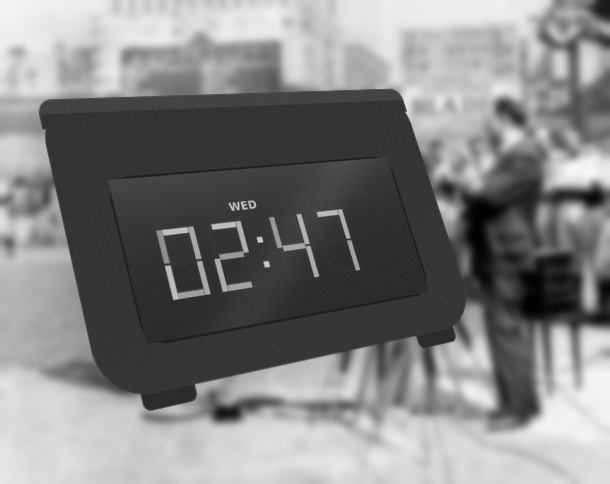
2:47
